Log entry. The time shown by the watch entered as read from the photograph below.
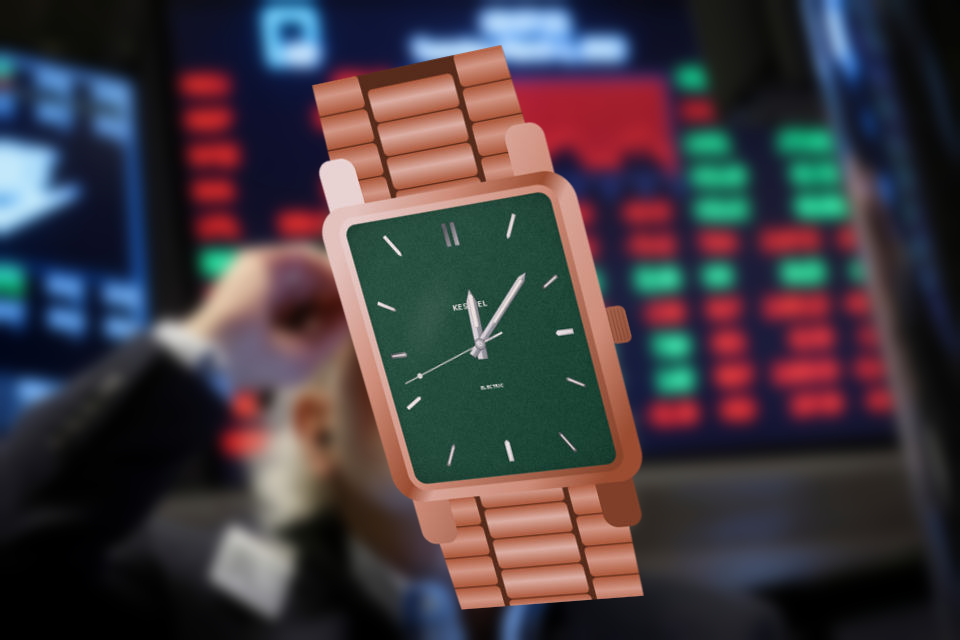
12:07:42
